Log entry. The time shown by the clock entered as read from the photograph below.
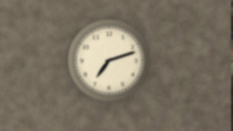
7:12
